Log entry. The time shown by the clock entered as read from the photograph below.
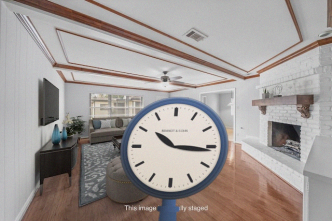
10:16
